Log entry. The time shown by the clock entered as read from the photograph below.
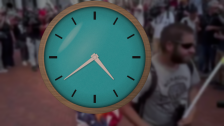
4:39
